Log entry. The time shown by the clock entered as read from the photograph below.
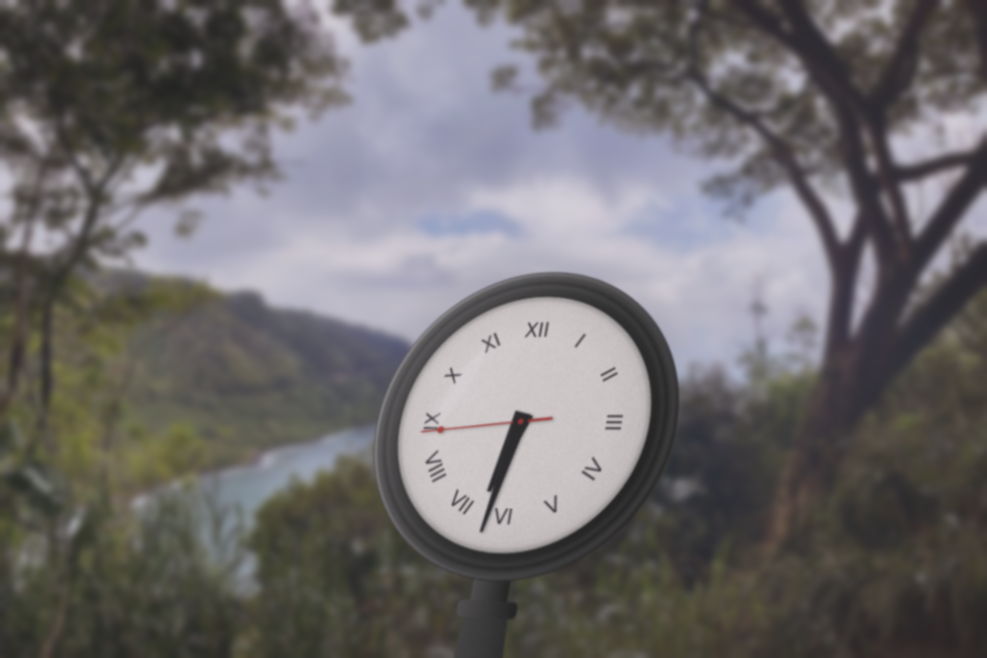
6:31:44
